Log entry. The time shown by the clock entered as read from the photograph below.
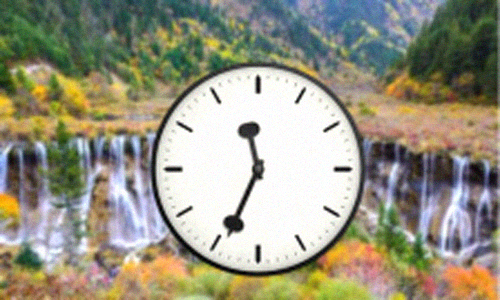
11:34
